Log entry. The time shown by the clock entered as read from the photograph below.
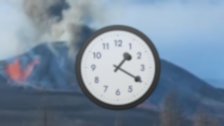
1:20
